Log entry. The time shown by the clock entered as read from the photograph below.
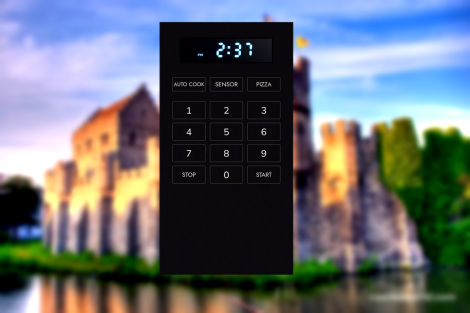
2:37
